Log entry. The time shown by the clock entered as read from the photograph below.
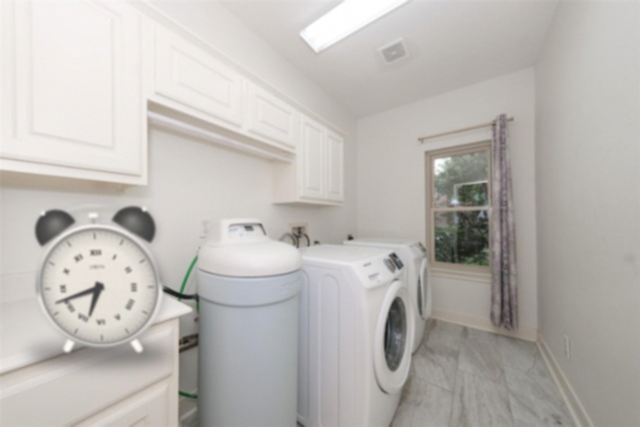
6:42
